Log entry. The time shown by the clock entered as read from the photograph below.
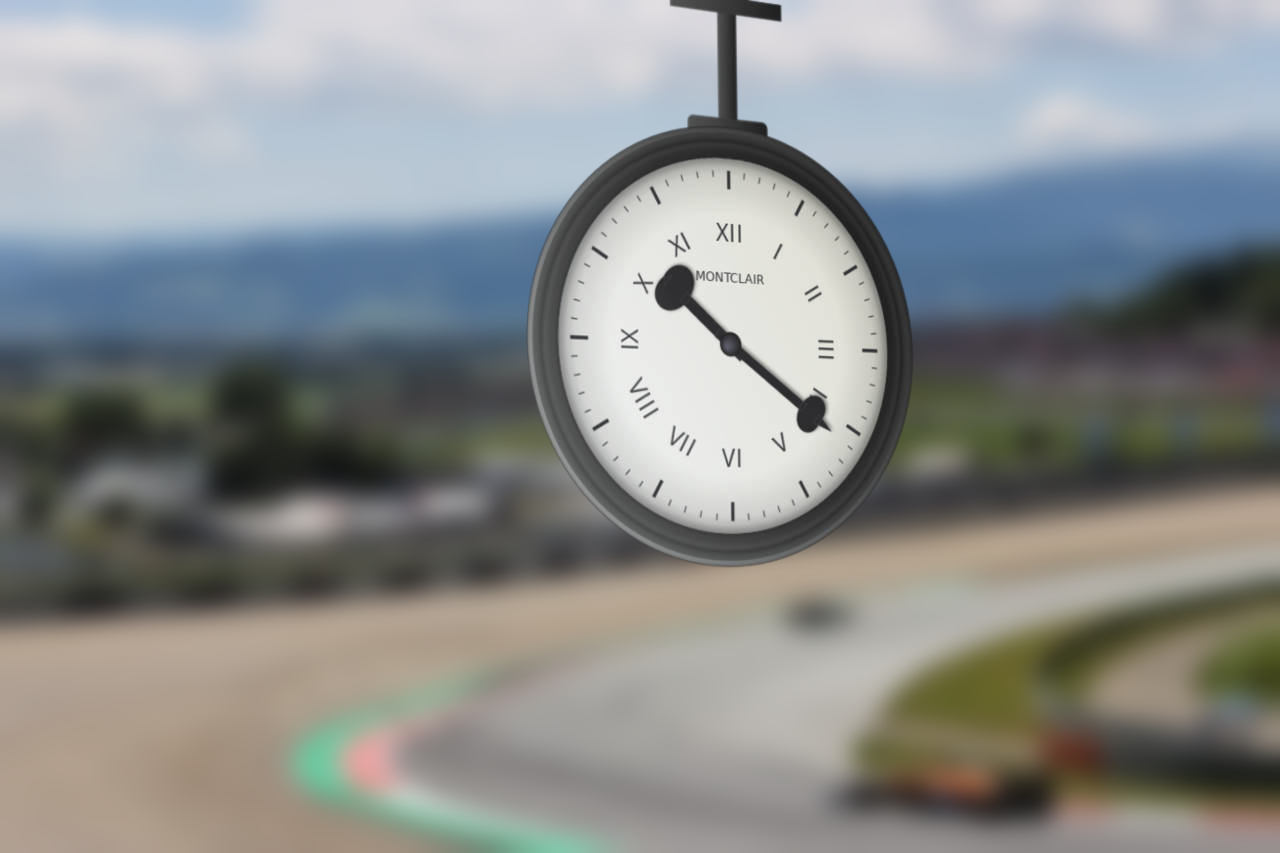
10:21
